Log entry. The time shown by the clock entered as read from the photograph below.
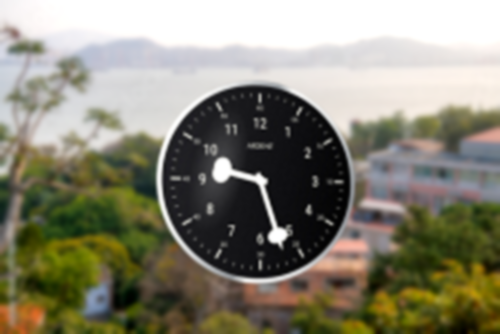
9:27
